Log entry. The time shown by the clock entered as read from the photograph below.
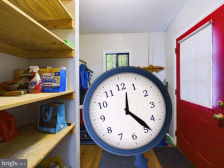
12:24
